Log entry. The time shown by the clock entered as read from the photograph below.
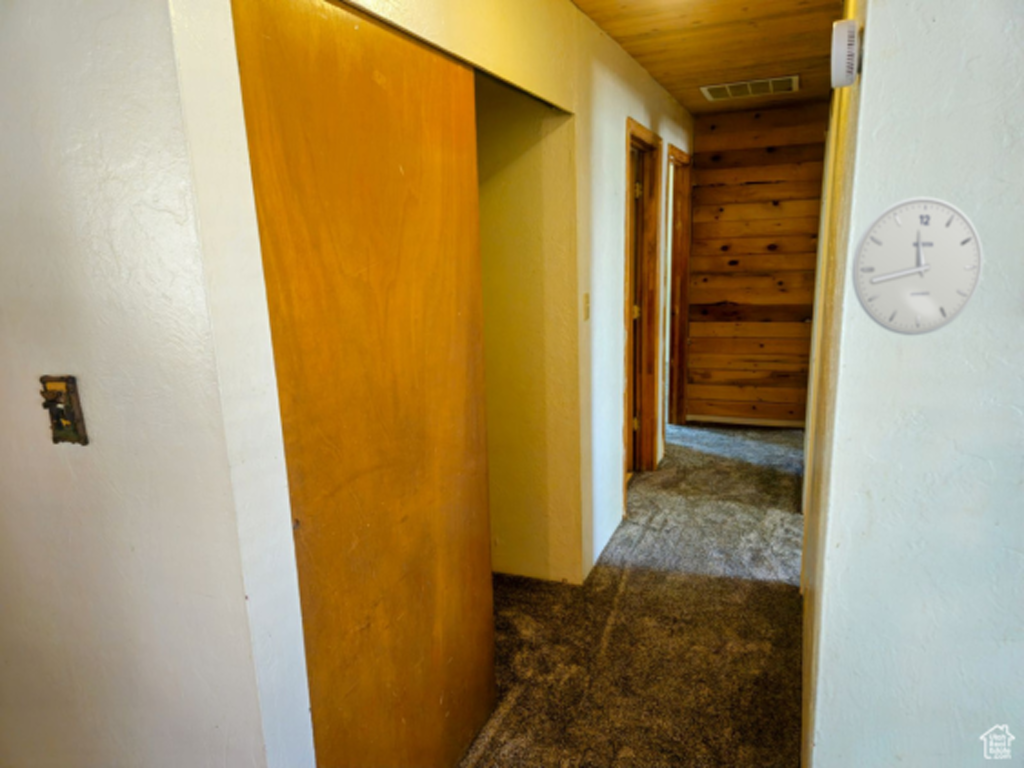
11:43
